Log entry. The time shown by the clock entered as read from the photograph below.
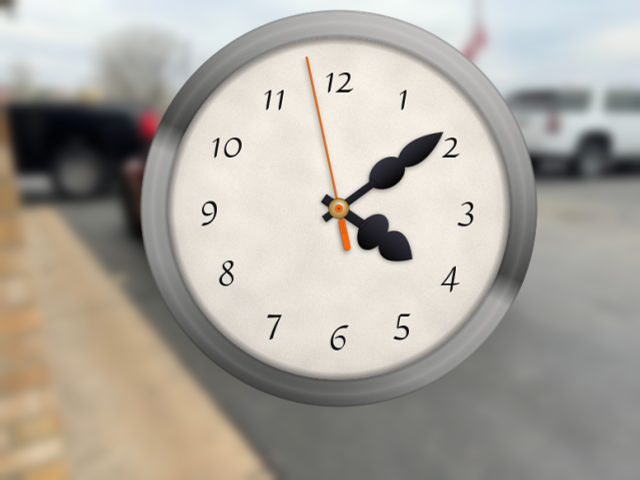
4:08:58
